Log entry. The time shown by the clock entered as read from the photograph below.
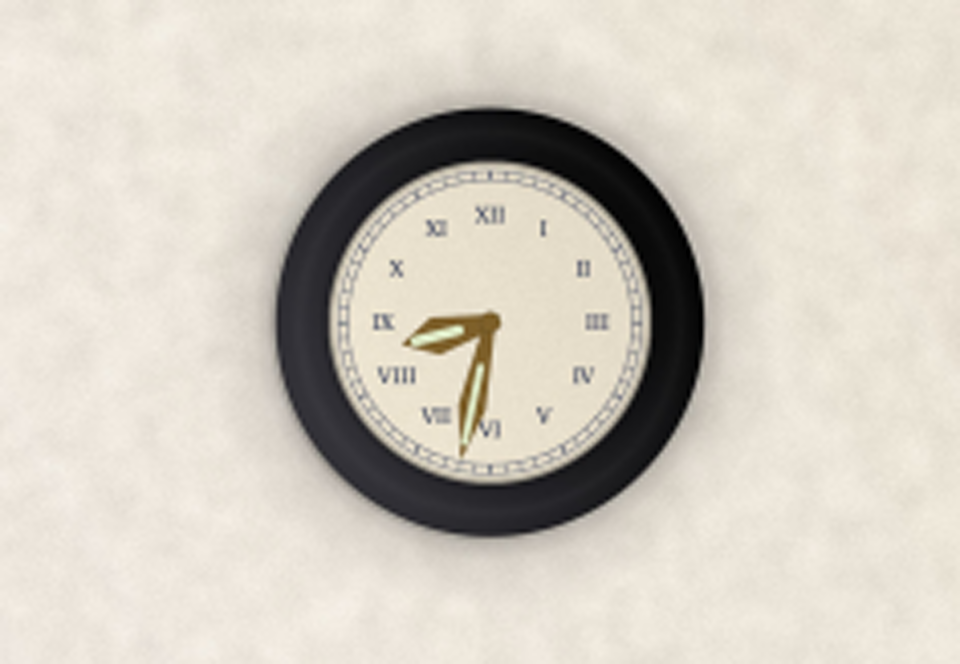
8:32
